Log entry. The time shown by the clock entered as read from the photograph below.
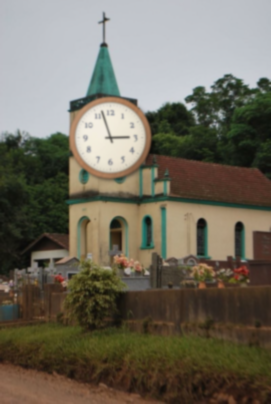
2:57
